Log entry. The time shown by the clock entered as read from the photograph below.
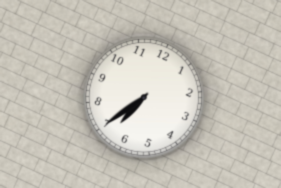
6:35
